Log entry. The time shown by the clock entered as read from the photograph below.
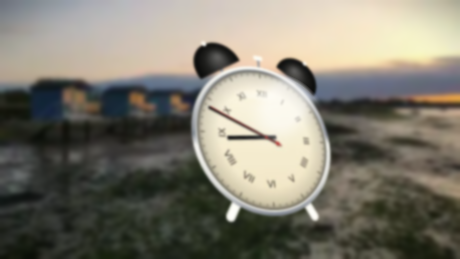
8:48:49
